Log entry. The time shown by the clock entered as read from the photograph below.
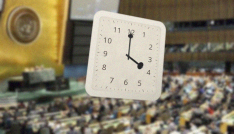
4:00
